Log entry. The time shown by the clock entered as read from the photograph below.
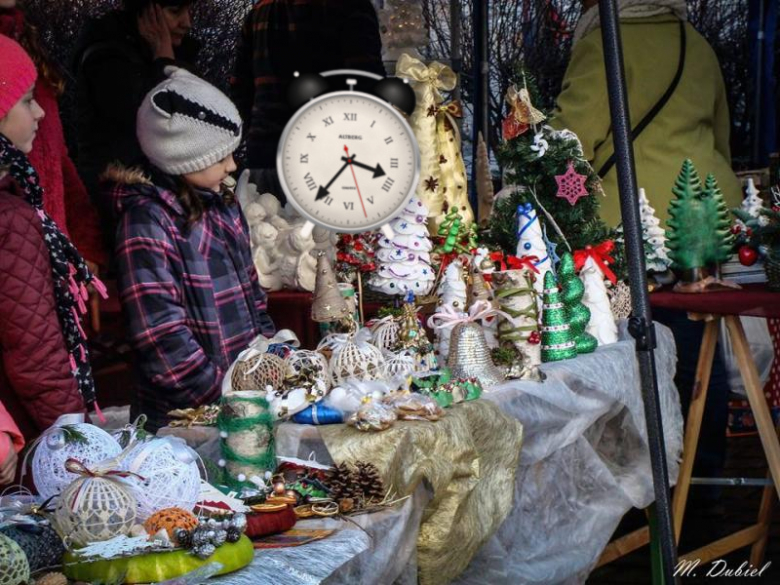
3:36:27
